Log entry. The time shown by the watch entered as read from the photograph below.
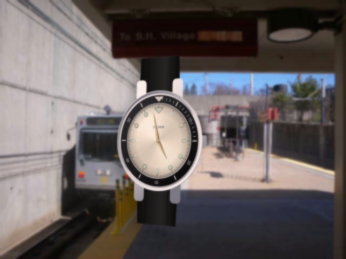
4:58
